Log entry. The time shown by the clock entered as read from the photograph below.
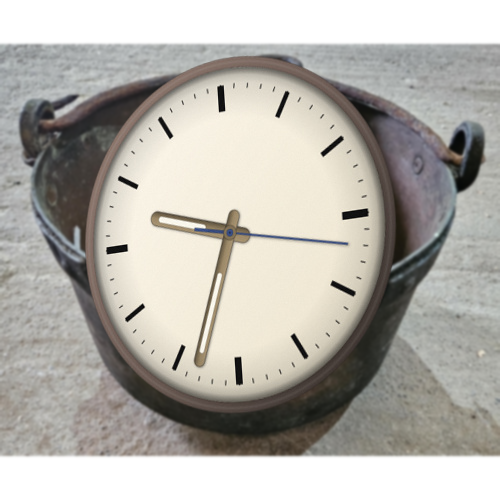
9:33:17
